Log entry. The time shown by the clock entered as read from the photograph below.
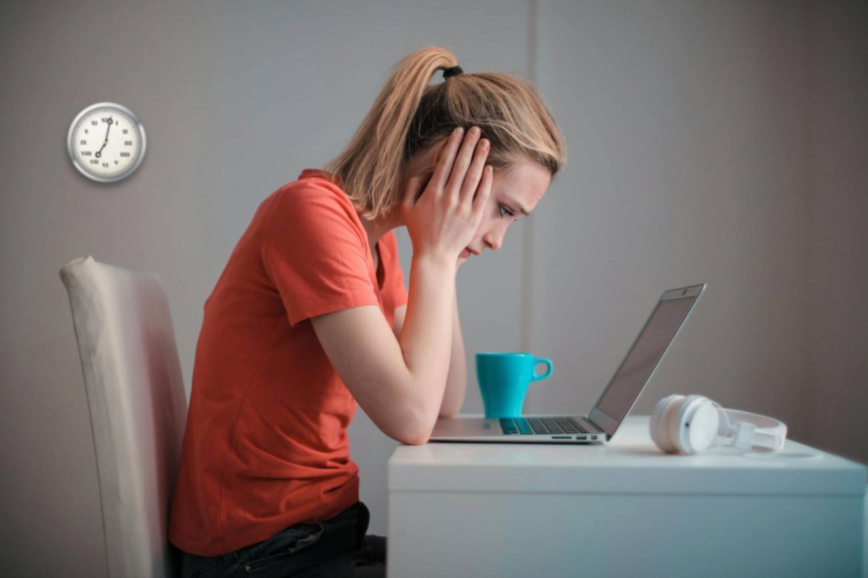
7:02
